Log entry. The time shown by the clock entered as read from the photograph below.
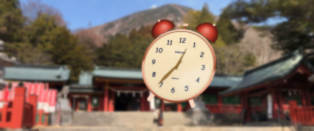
12:36
